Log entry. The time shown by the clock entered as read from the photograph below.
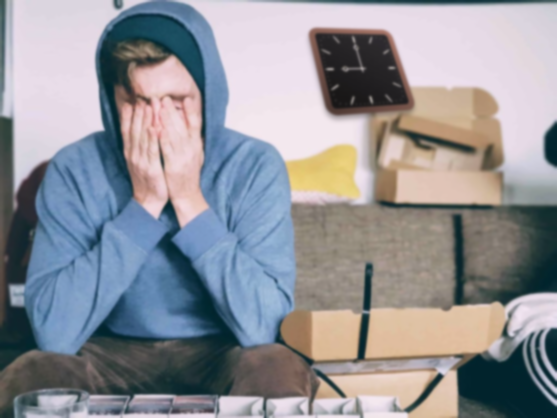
9:00
